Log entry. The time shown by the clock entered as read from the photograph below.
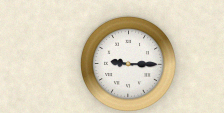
9:15
